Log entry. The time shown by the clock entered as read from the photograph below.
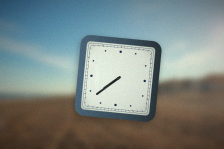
7:38
